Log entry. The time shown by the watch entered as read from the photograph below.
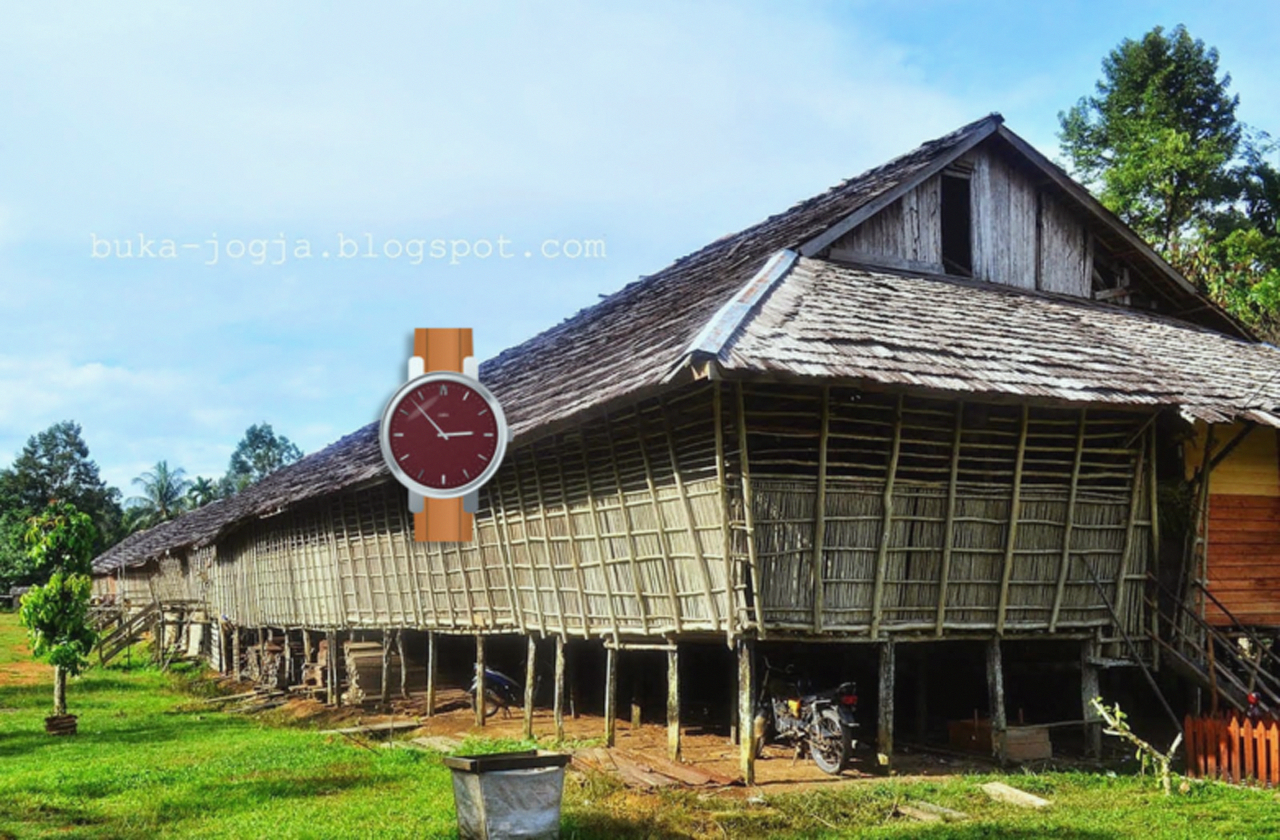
2:53
